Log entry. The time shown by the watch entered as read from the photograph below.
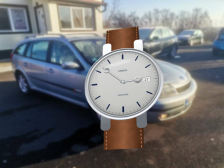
2:52
